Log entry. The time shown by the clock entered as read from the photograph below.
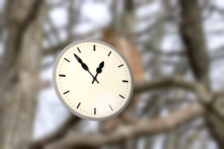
12:53
